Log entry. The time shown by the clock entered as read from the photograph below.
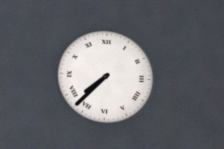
7:37
